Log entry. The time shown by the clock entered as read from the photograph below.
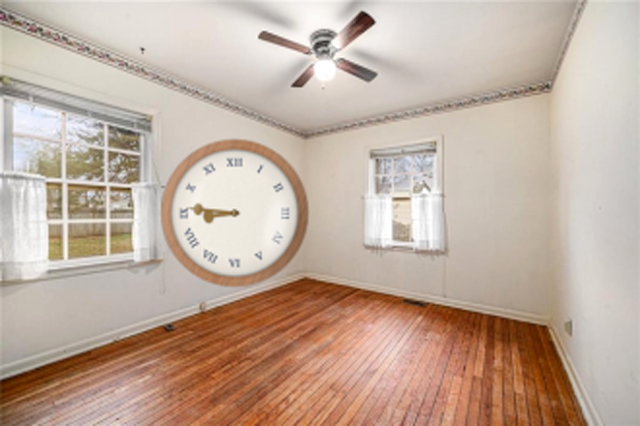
8:46
